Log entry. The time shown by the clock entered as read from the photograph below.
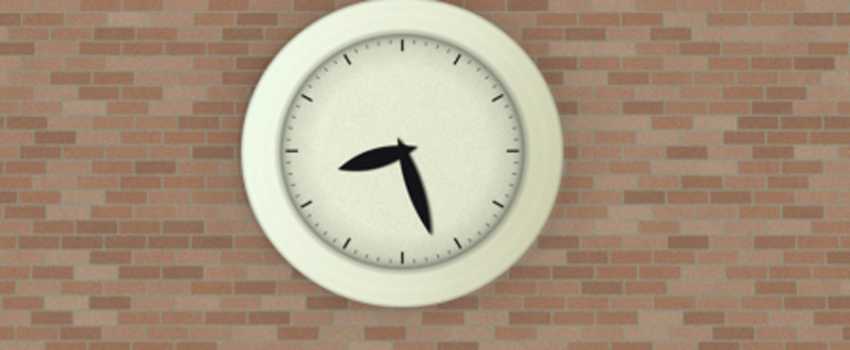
8:27
